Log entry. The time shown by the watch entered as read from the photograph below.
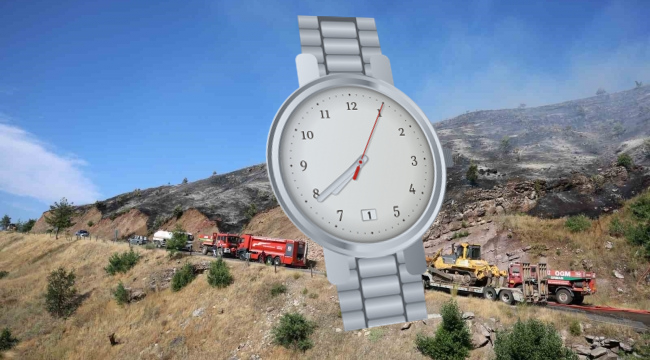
7:39:05
